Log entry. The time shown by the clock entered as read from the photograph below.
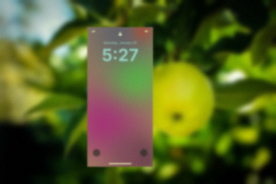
5:27
